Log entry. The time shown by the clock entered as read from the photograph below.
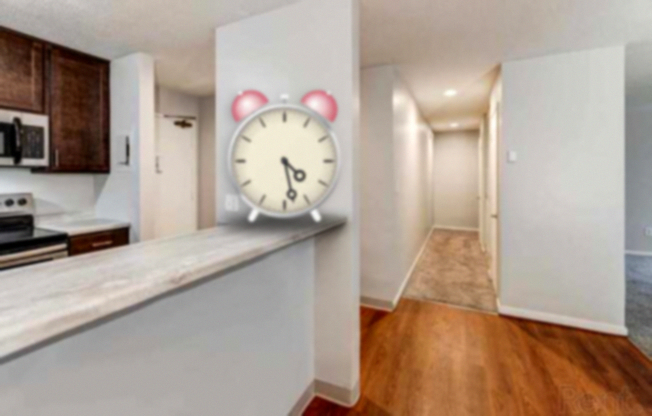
4:28
